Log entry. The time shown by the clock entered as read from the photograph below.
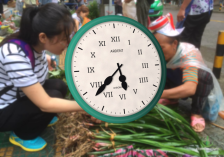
5:38
